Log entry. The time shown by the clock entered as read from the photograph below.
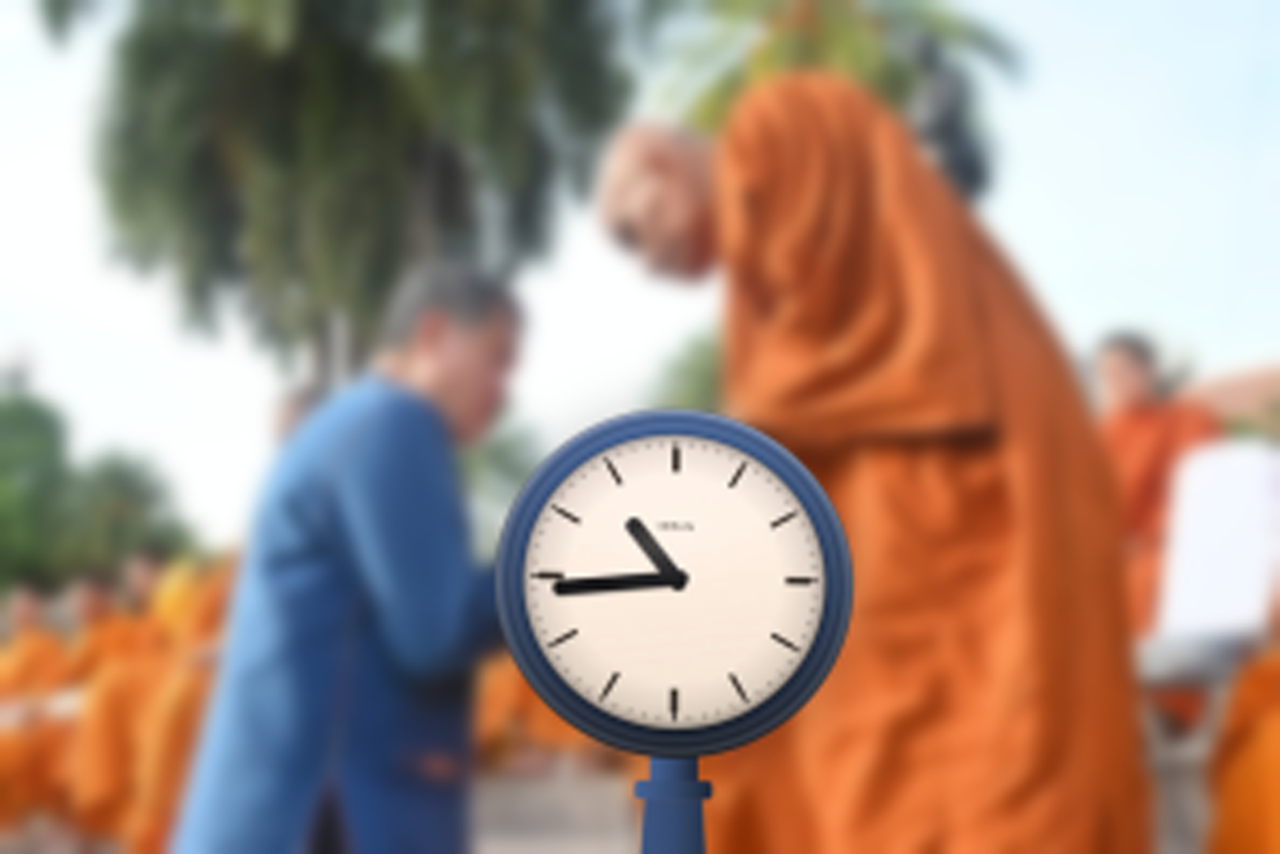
10:44
